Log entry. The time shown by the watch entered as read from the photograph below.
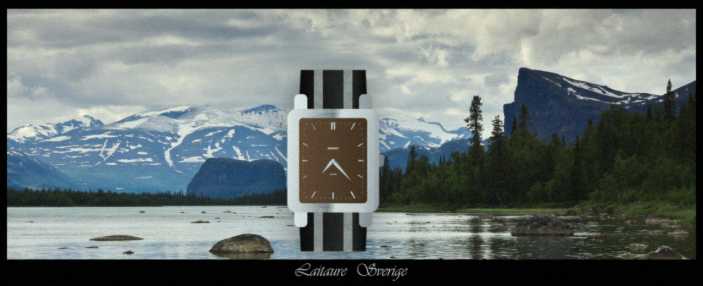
7:23
